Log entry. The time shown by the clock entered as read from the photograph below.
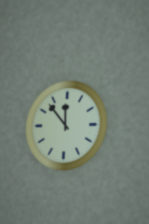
11:53
